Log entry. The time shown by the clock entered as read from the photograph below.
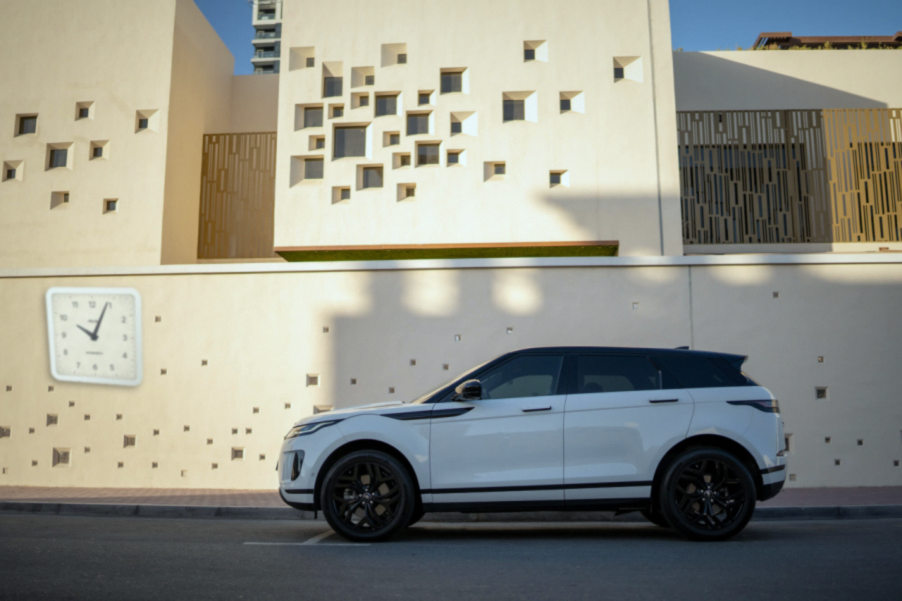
10:04
